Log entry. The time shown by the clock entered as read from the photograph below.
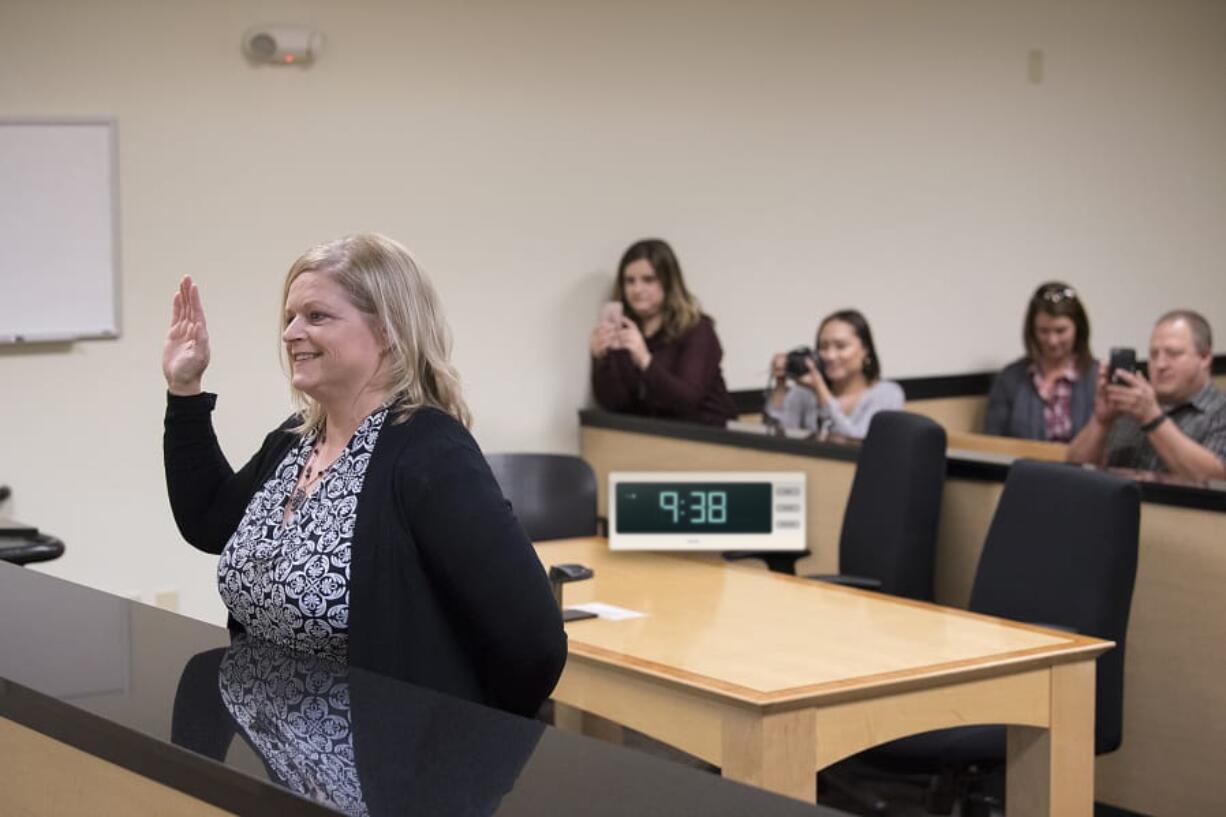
9:38
